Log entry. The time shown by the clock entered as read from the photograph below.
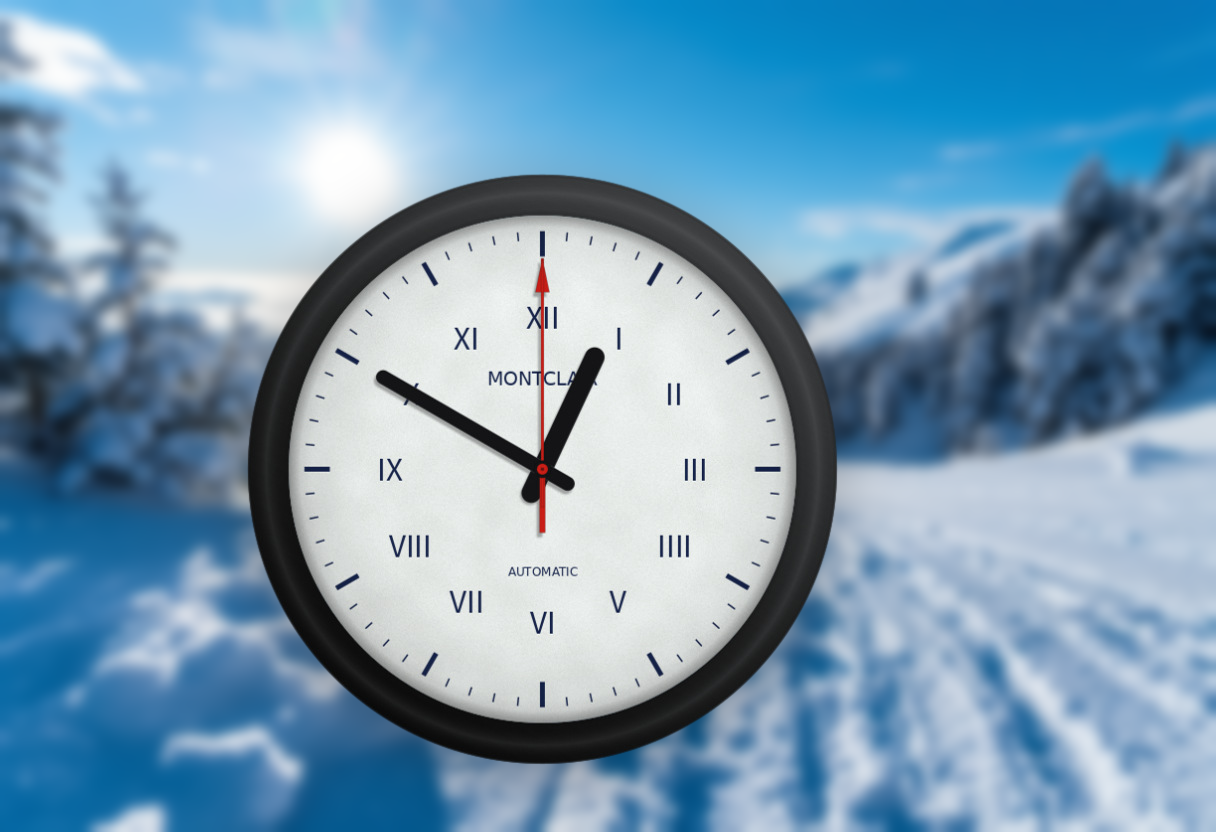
12:50:00
